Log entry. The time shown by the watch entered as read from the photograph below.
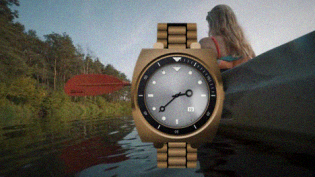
2:38
